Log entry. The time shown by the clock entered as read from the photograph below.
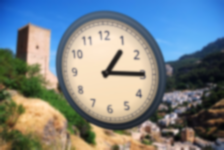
1:15
